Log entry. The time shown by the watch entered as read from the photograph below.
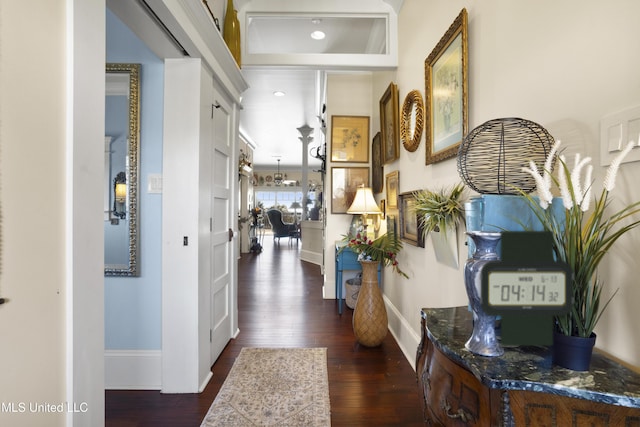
4:14
